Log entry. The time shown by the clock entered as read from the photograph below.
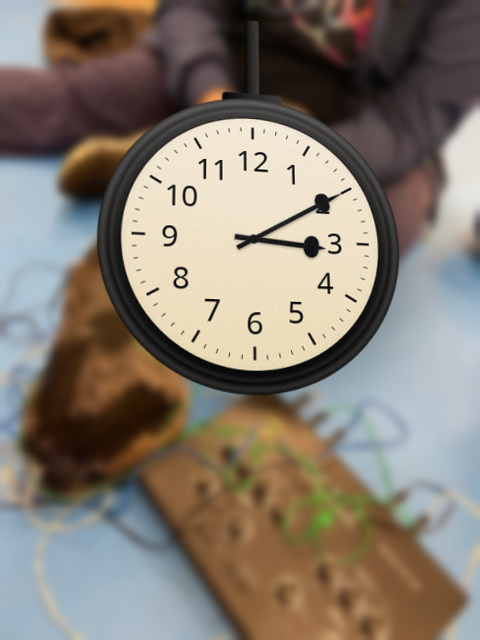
3:10
